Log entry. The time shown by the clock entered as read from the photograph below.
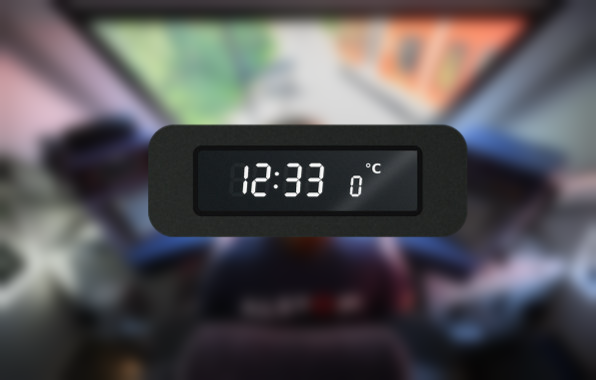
12:33
